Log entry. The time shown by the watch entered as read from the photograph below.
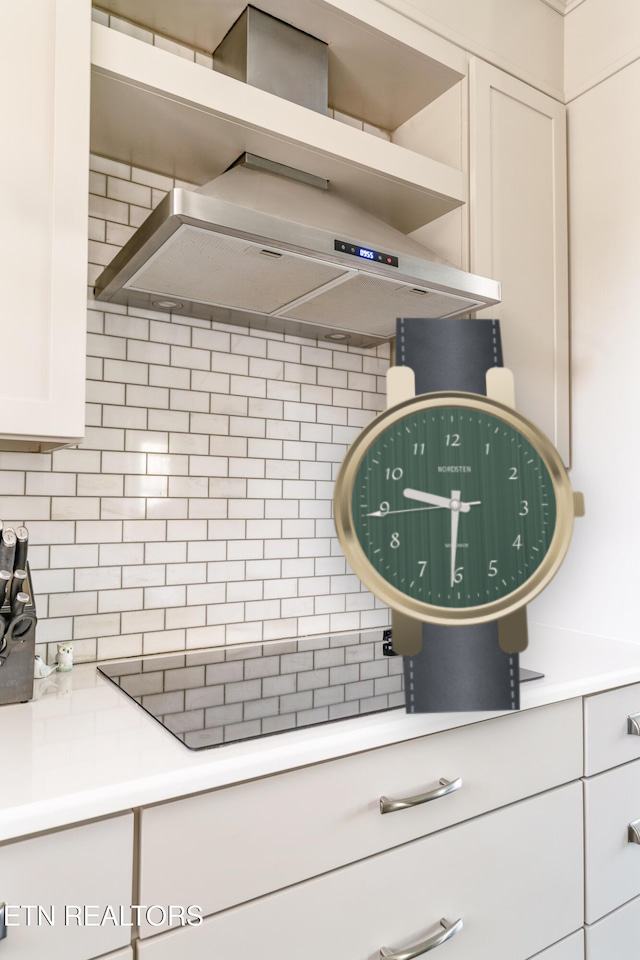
9:30:44
